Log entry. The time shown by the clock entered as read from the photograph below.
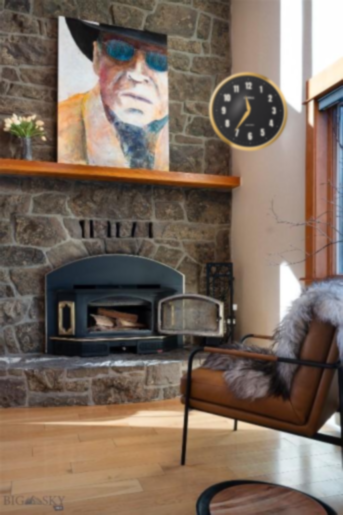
11:36
